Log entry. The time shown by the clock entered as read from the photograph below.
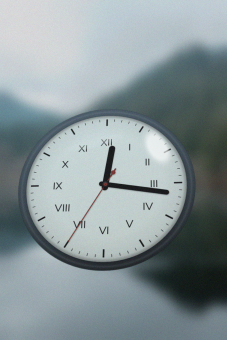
12:16:35
